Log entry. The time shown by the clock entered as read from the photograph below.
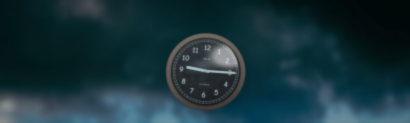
9:15
